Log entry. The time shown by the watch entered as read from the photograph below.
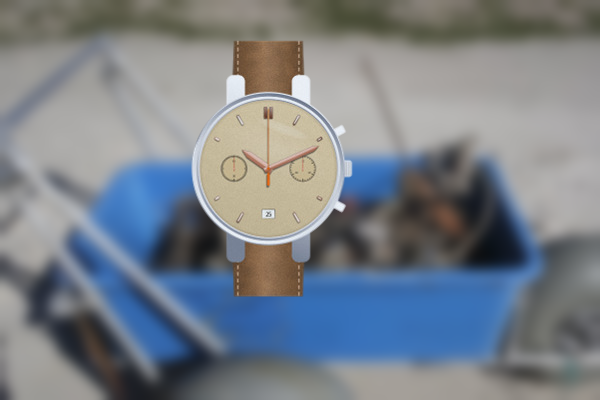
10:11
